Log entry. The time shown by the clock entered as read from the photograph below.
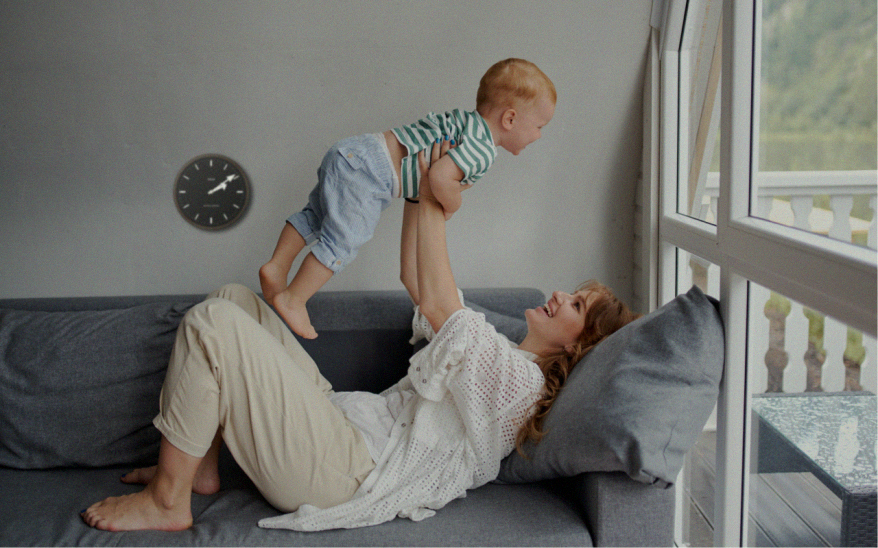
2:09
